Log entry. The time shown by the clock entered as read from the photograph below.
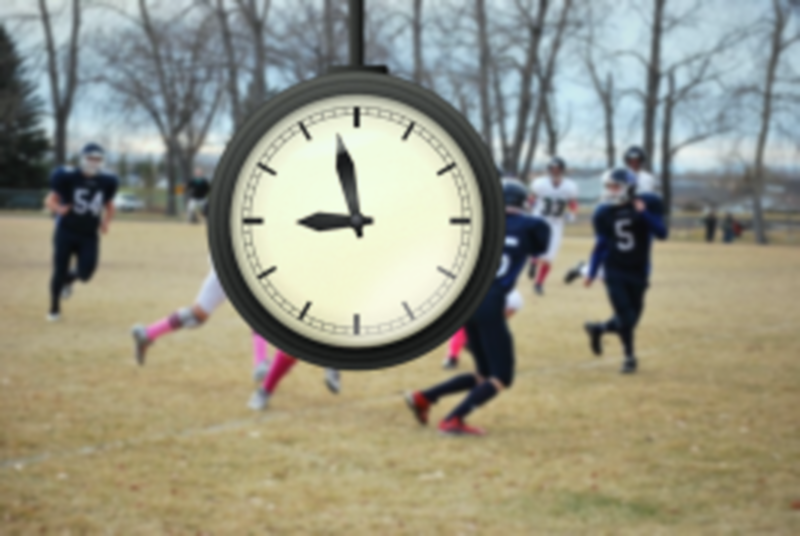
8:58
